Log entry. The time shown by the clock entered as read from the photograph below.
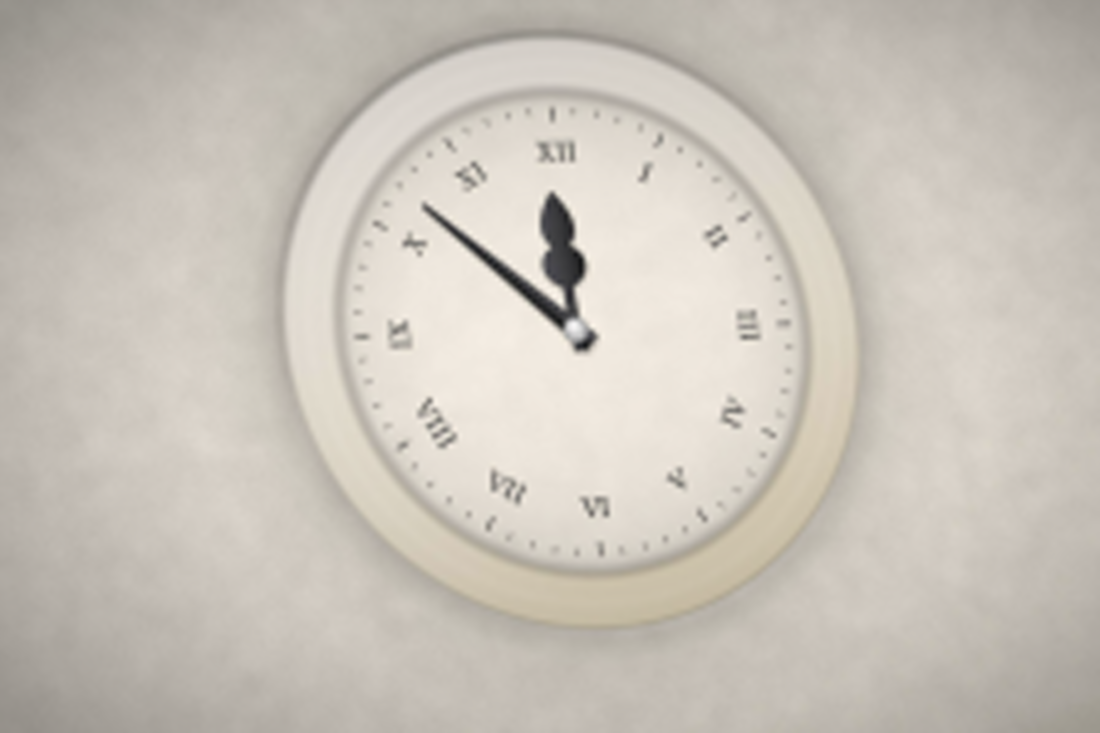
11:52
